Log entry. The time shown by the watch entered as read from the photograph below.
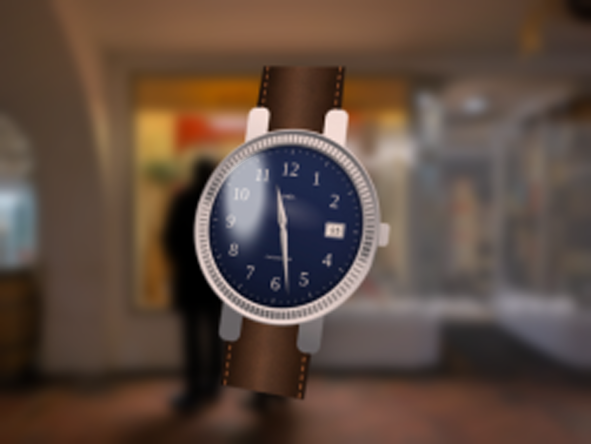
11:28
